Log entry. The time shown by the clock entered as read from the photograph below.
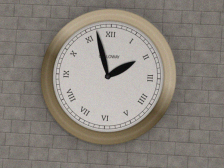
1:57
